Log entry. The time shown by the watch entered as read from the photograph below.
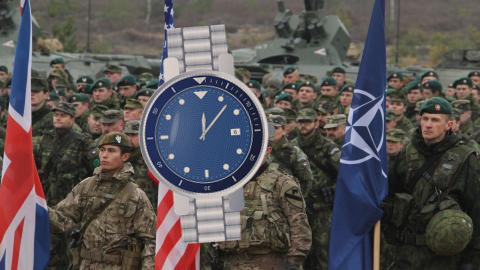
12:07
